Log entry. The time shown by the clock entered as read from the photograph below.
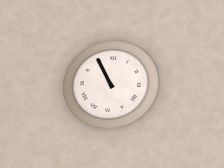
10:55
